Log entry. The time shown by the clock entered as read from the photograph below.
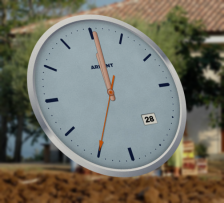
12:00:35
